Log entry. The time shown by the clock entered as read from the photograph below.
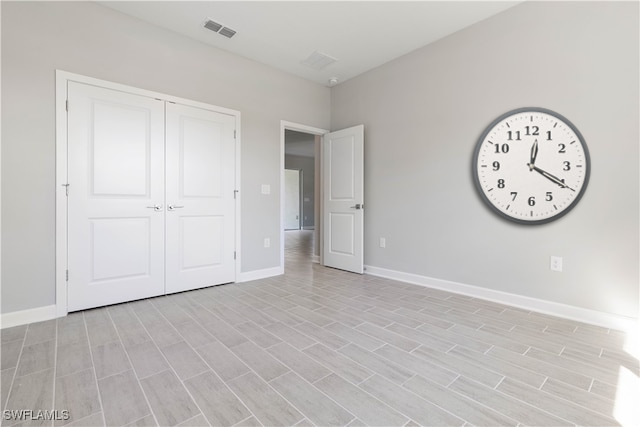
12:20
